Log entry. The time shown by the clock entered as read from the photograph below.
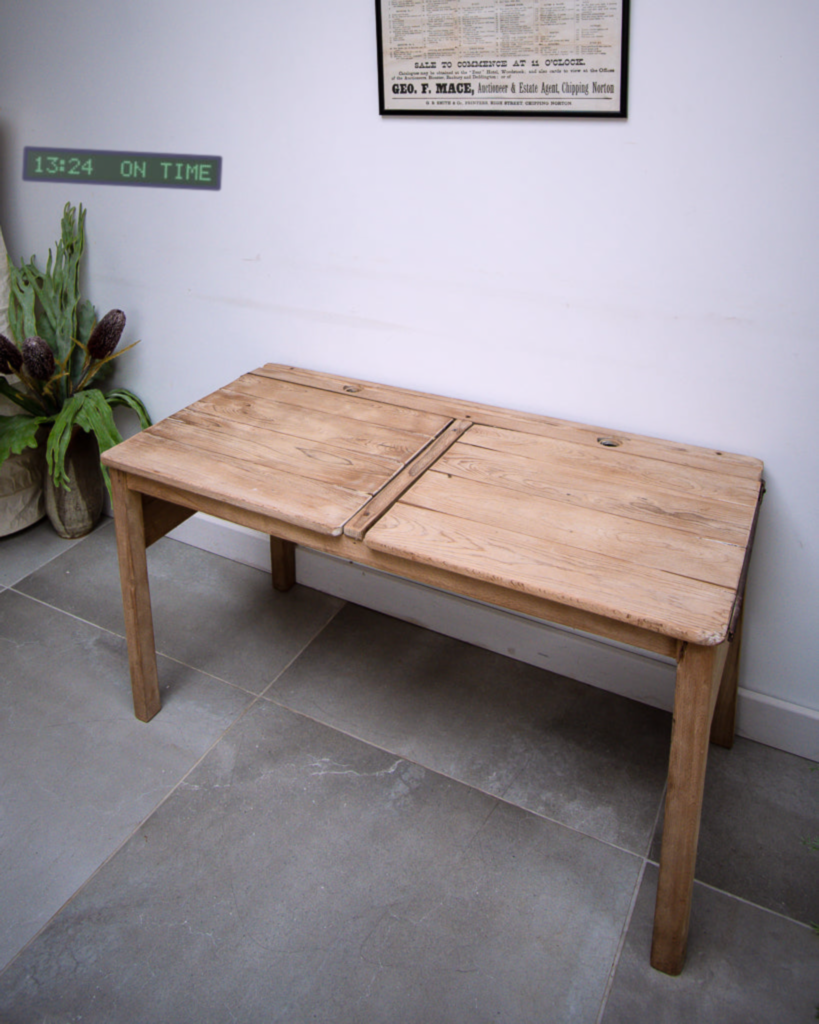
13:24
